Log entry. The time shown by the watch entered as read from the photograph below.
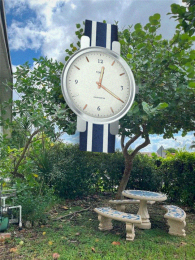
12:20
